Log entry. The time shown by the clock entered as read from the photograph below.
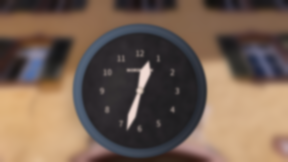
12:33
